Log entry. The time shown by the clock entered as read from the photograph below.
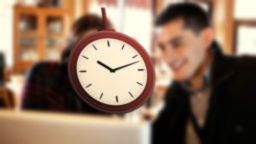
10:12
